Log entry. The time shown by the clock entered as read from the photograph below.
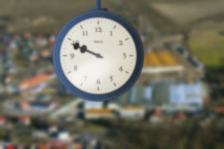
9:49
